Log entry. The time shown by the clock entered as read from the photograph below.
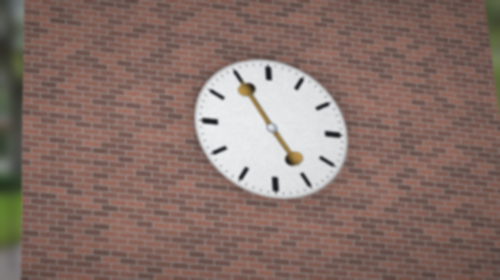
4:55
